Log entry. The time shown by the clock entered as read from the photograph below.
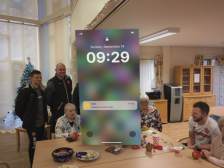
9:29
